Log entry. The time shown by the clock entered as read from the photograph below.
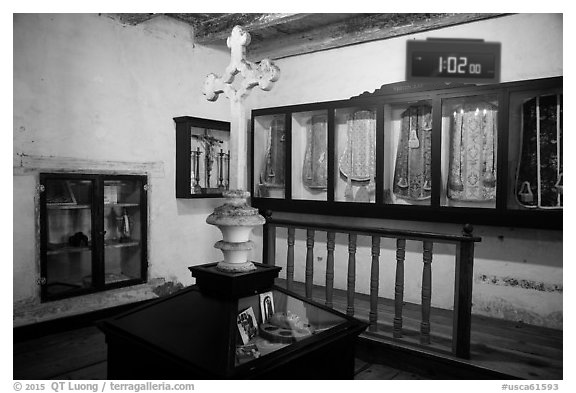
1:02
